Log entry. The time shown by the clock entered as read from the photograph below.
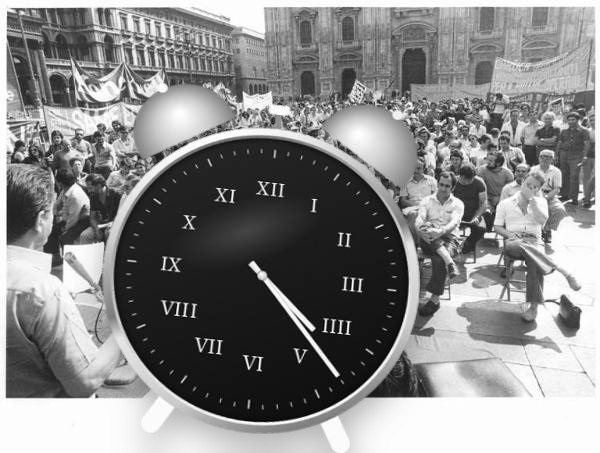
4:23
